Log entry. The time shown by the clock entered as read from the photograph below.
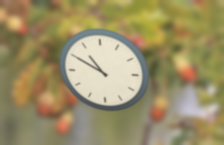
10:50
